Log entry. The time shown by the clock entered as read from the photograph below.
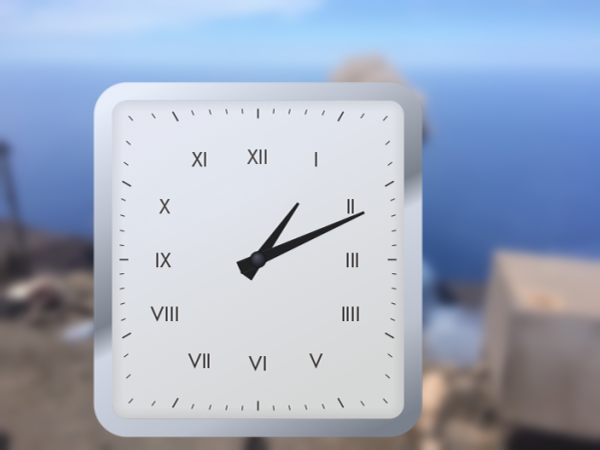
1:11
